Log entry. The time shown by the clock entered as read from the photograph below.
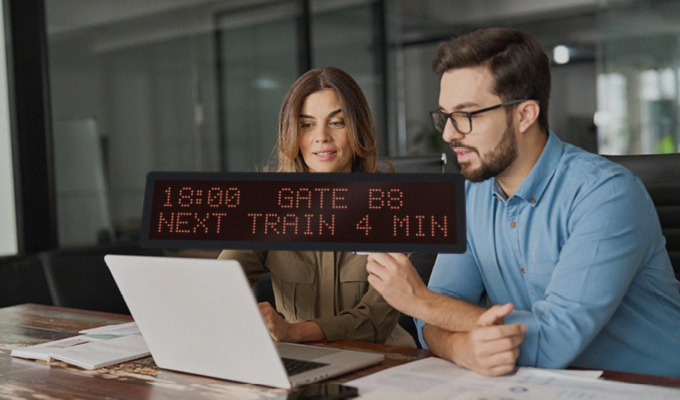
18:00
